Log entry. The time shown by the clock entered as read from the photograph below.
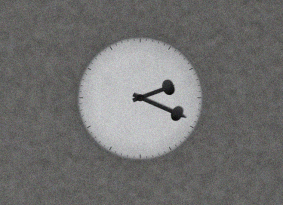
2:19
